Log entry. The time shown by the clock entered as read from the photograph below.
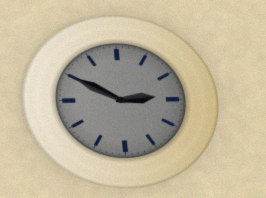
2:50
